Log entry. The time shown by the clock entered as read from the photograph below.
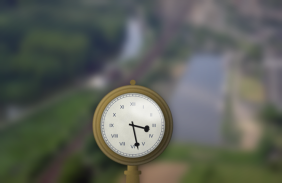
3:28
